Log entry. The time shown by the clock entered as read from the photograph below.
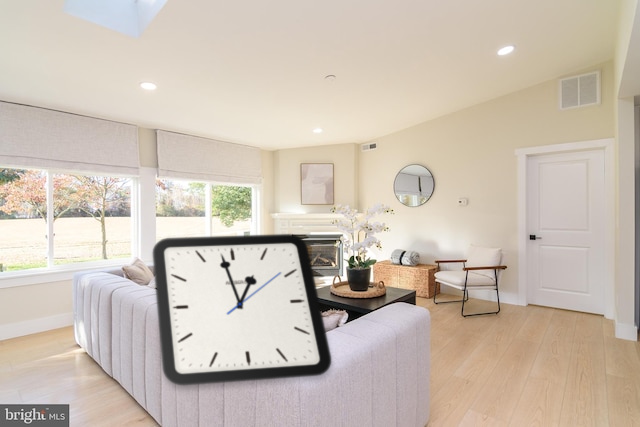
12:58:09
